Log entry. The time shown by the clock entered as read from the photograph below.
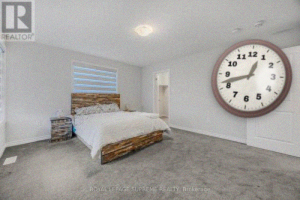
12:42
